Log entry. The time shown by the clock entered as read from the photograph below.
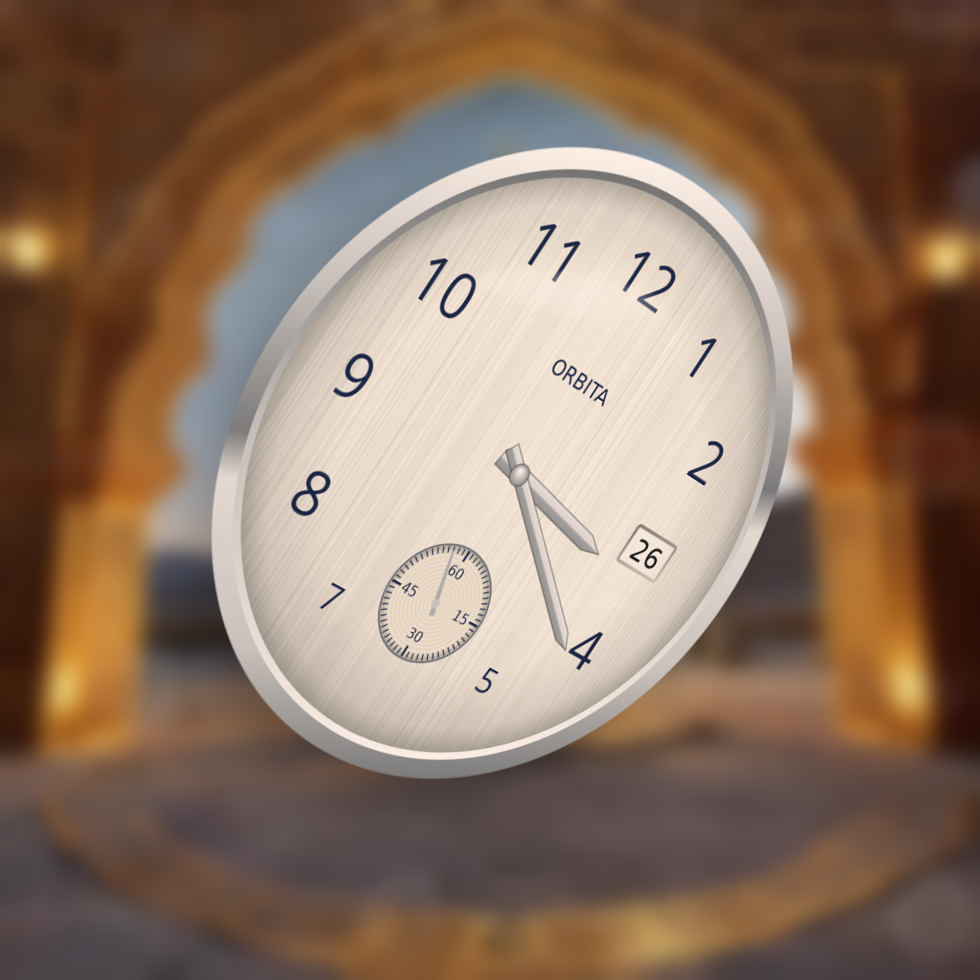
3:20:57
